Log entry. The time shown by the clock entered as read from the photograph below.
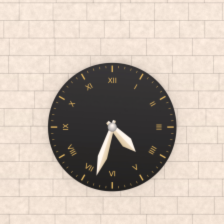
4:33
